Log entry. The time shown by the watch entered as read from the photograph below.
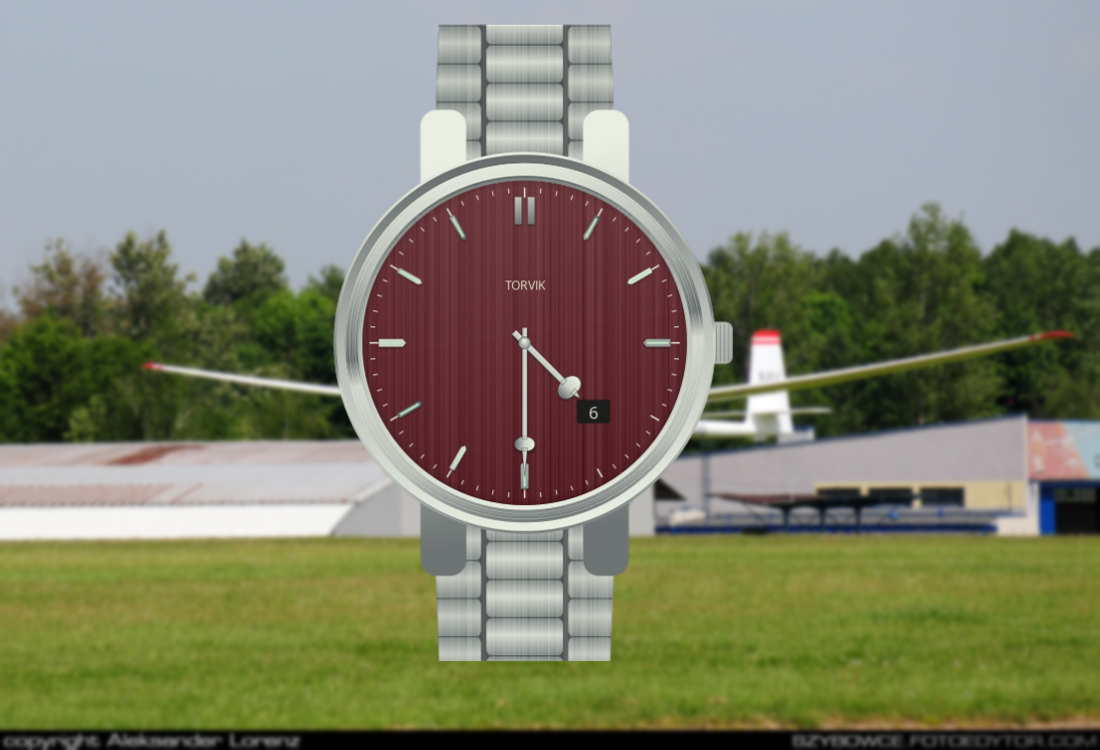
4:30
